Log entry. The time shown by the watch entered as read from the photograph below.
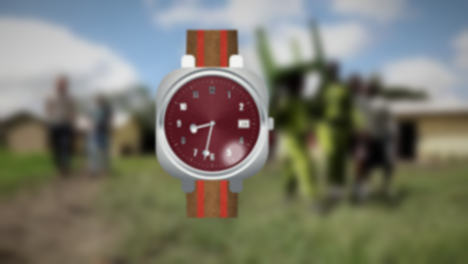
8:32
